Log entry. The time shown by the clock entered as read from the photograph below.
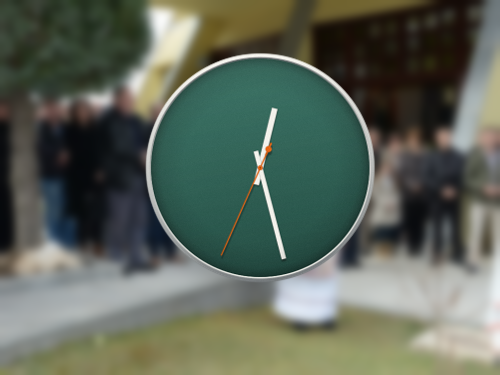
12:27:34
